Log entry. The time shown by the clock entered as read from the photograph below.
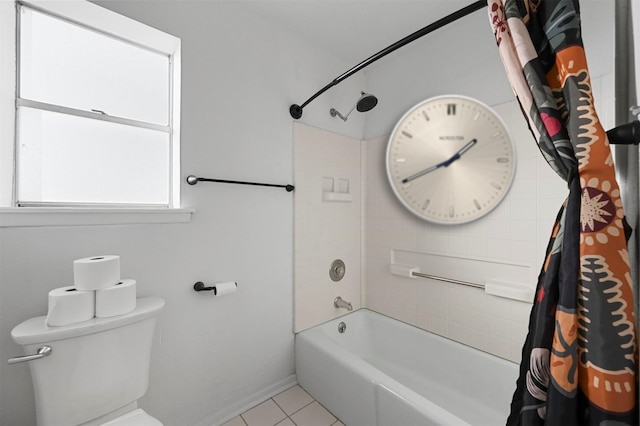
1:41
